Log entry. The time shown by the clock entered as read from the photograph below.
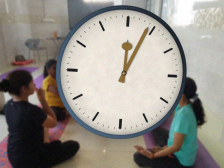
12:04
